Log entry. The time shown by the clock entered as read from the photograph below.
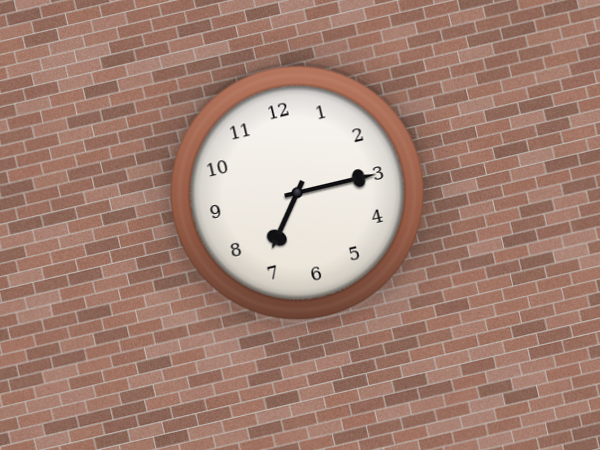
7:15
